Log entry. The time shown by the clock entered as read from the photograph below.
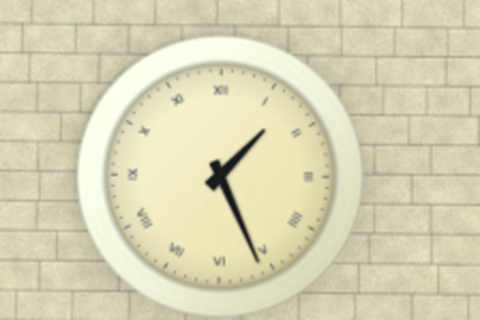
1:26
